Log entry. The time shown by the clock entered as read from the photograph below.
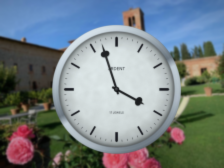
3:57
